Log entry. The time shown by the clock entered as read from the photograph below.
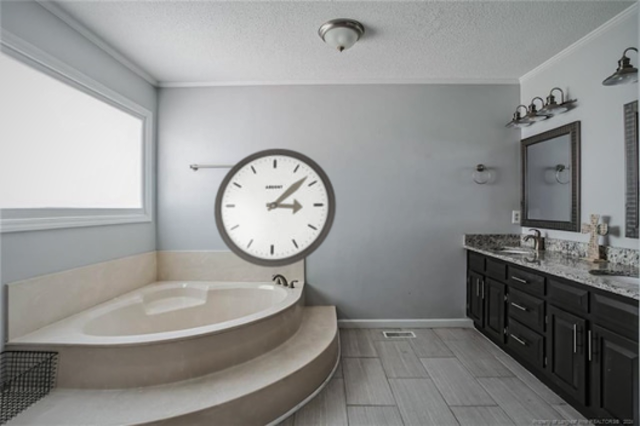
3:08
